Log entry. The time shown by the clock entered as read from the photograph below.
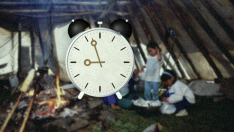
8:57
